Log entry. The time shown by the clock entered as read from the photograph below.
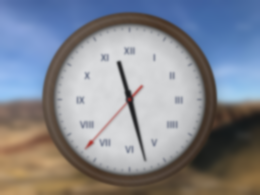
11:27:37
